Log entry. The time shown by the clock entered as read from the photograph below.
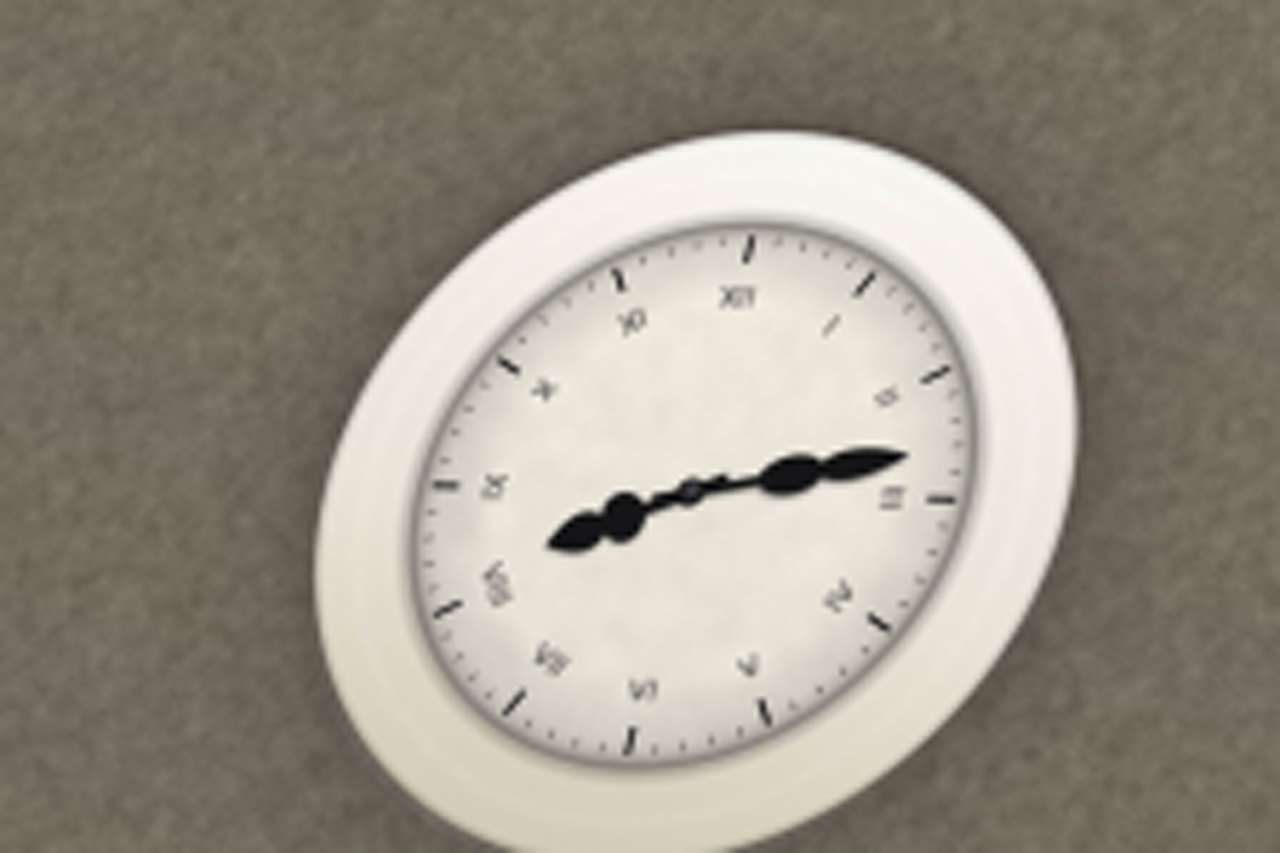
8:13
